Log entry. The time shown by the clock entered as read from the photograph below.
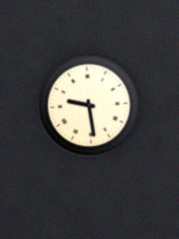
9:29
